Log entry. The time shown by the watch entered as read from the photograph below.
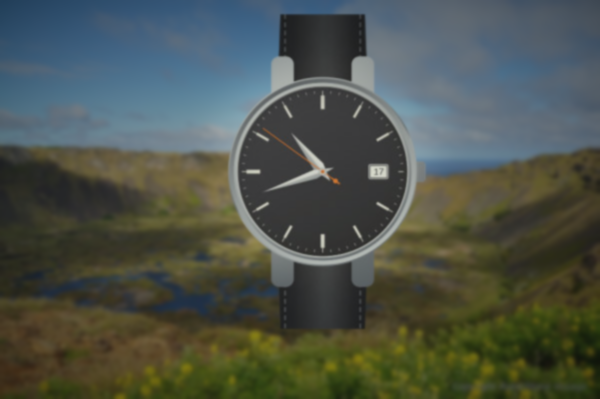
10:41:51
